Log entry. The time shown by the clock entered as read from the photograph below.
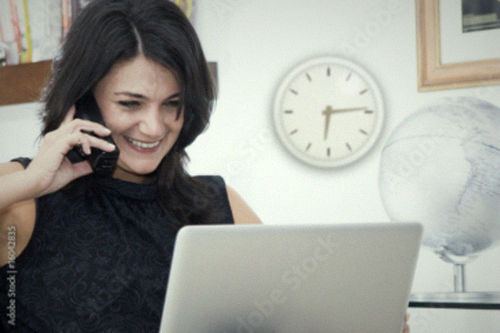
6:14
